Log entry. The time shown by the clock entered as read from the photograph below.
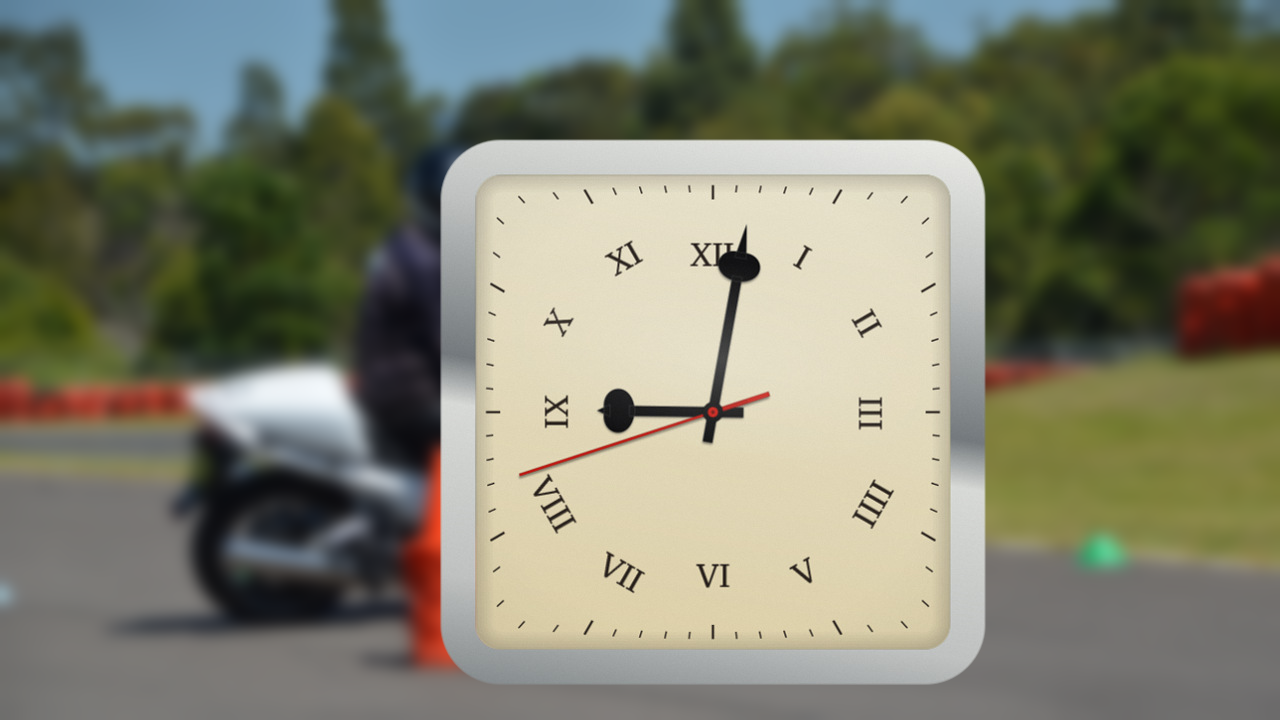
9:01:42
